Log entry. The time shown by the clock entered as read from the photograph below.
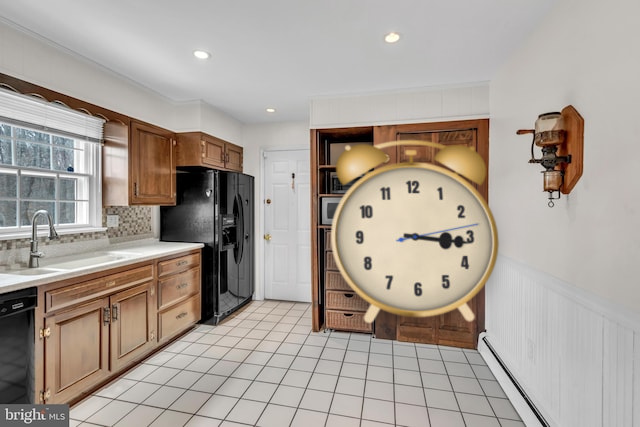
3:16:13
